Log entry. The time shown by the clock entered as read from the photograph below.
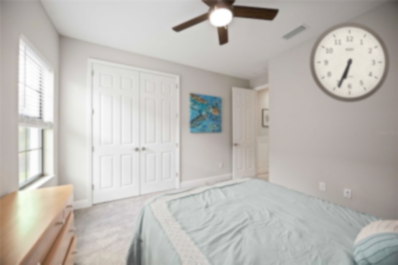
6:34
